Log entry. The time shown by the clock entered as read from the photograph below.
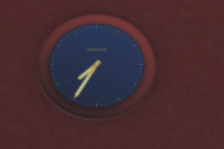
7:35
